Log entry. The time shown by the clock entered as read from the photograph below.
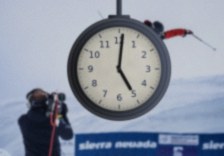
5:01
